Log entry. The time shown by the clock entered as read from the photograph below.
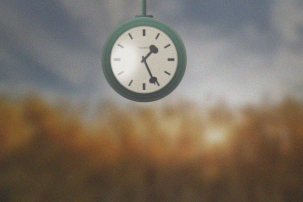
1:26
